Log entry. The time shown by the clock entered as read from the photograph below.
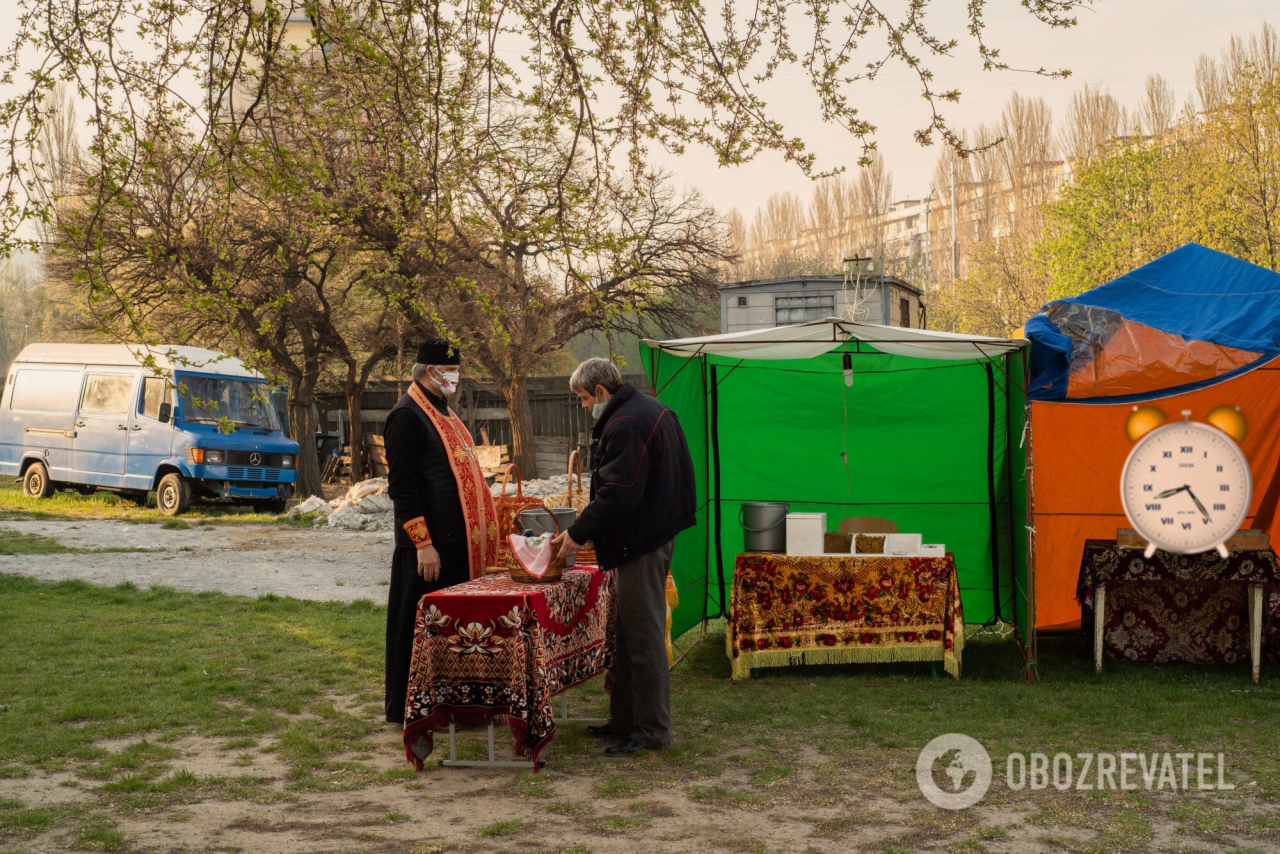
8:24
